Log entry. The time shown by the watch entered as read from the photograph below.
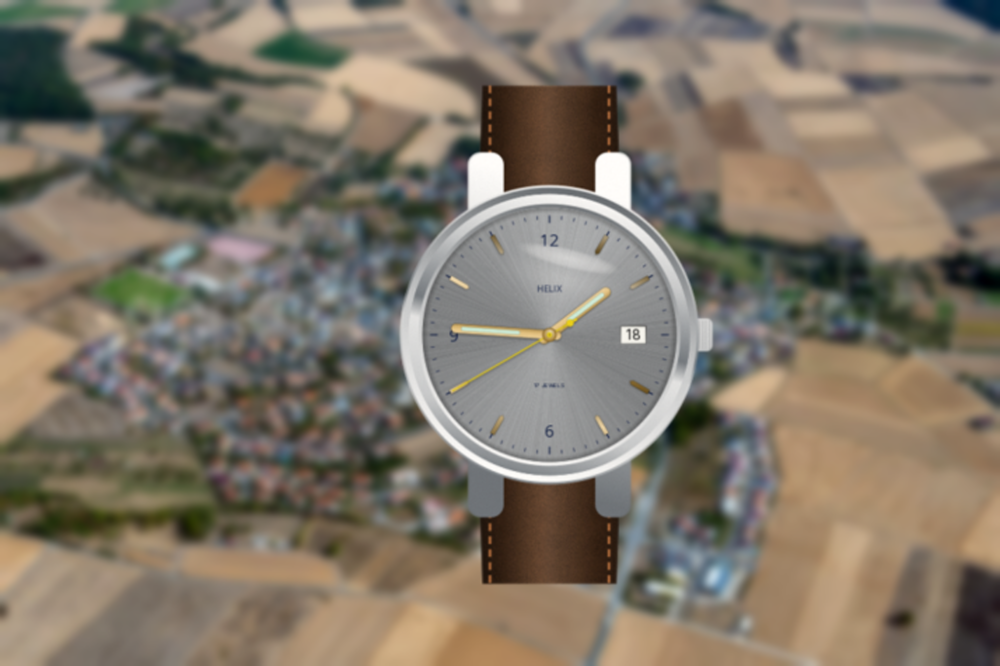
1:45:40
